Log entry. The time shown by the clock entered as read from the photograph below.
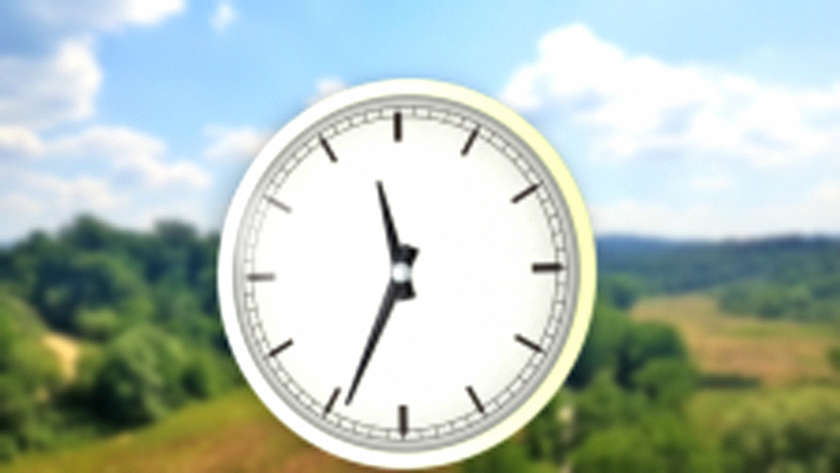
11:34
